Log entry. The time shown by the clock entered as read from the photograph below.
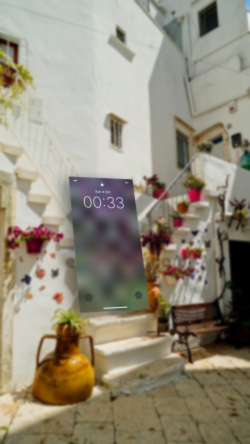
0:33
